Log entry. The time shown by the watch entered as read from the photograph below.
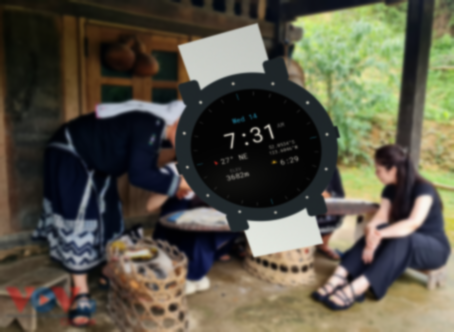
7:31
